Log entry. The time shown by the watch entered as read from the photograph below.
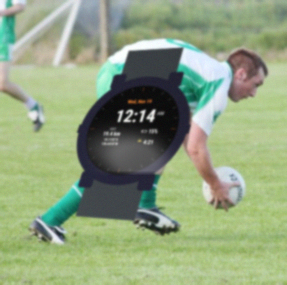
12:14
